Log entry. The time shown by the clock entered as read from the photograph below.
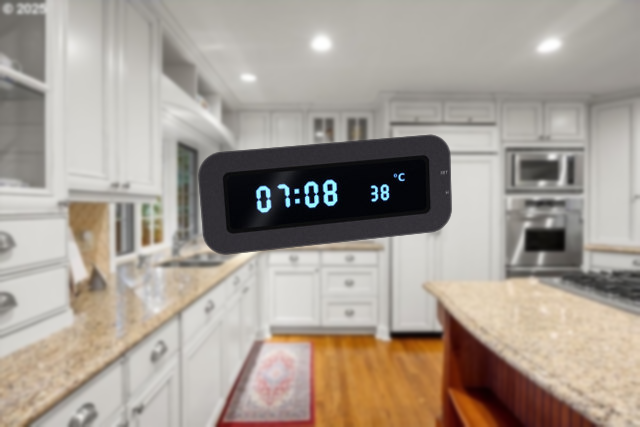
7:08
